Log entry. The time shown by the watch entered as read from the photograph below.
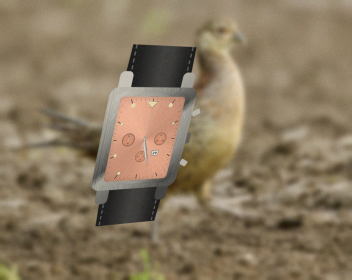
5:27
